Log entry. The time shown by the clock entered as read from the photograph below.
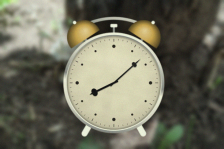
8:08
